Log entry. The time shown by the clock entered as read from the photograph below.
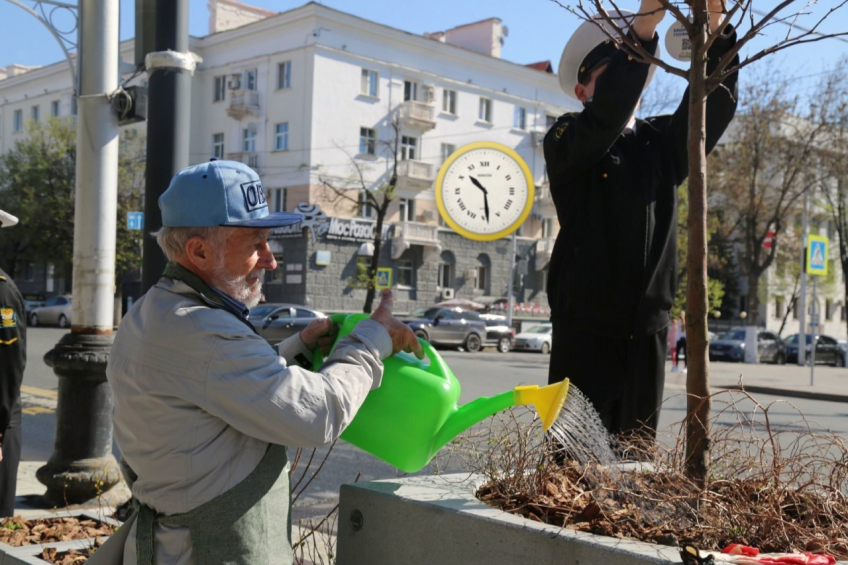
10:29
